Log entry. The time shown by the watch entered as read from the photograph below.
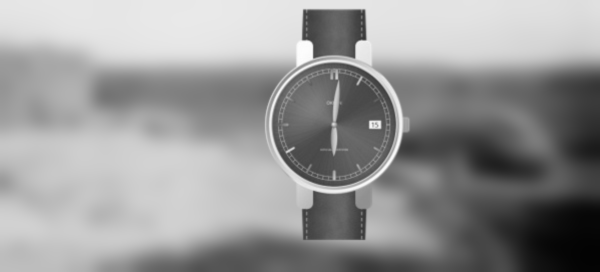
6:01
